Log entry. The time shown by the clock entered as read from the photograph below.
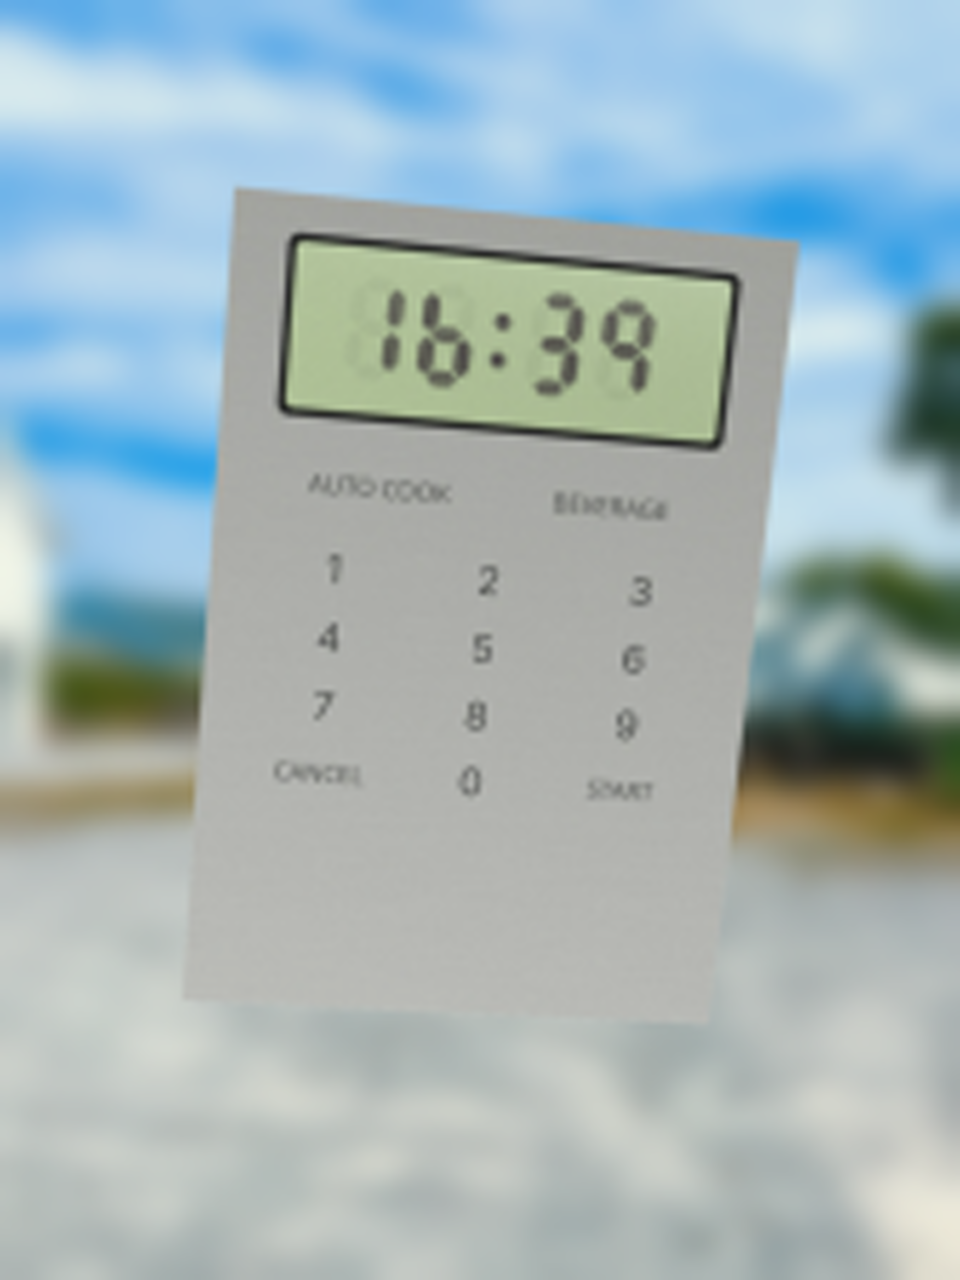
16:39
